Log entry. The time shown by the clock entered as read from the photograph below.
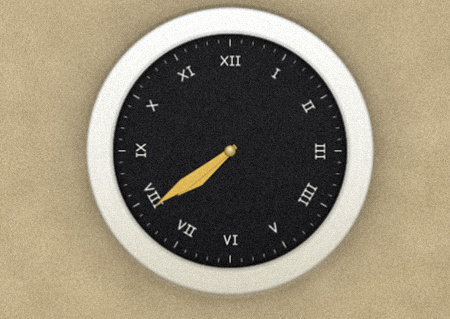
7:39
